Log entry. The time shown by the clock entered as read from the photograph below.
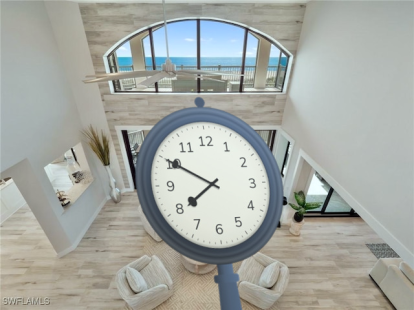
7:50
